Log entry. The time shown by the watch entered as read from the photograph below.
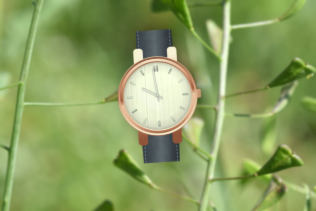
9:59
